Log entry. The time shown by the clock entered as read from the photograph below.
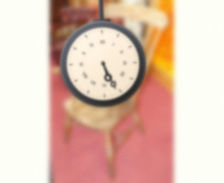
5:26
